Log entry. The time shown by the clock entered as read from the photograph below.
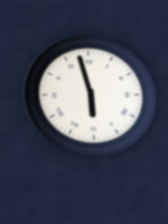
5:58
